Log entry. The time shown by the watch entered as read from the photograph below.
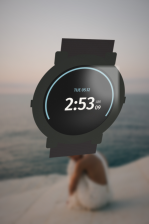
2:53
